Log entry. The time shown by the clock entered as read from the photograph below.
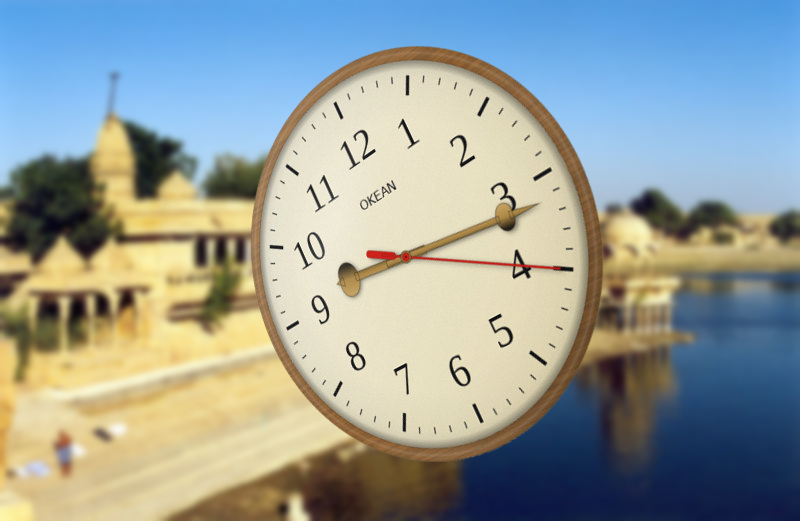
9:16:20
